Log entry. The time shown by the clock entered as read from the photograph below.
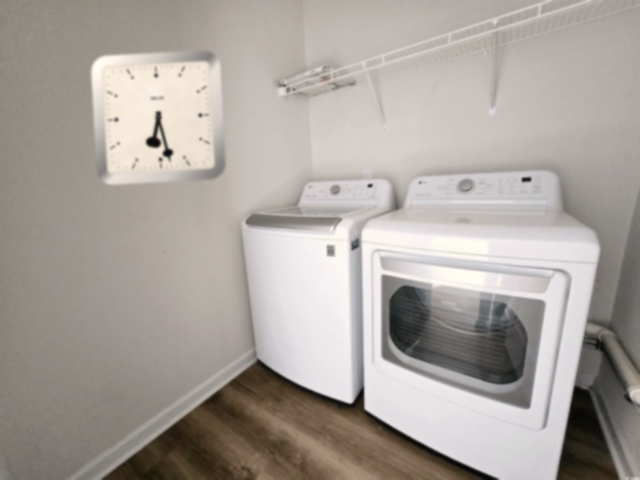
6:28
